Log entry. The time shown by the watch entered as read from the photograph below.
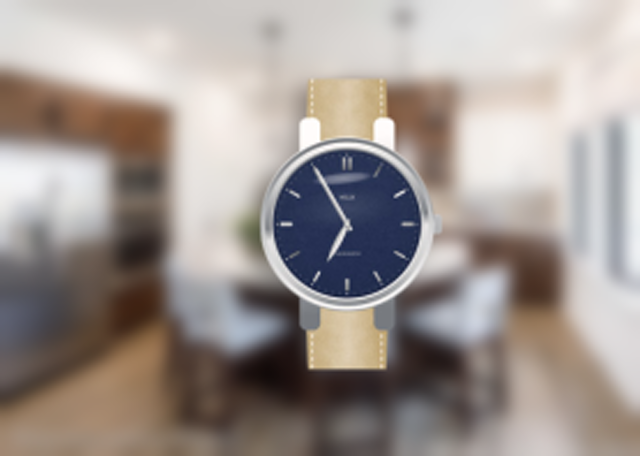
6:55
